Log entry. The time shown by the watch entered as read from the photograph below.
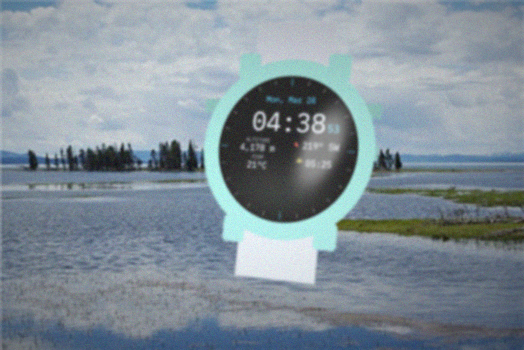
4:38
